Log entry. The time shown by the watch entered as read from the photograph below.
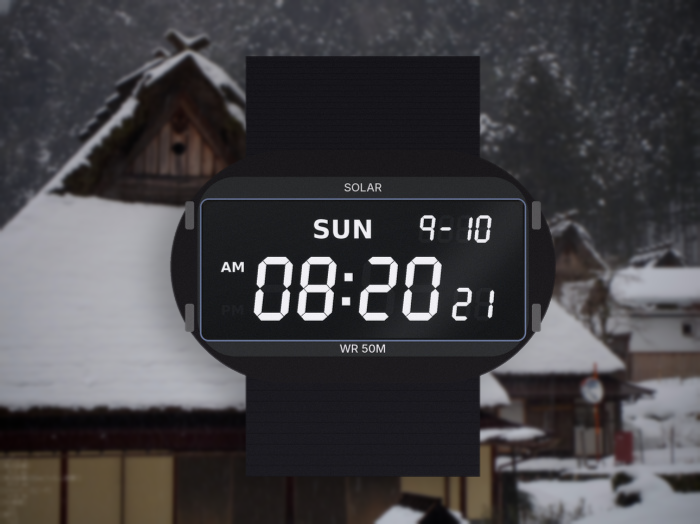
8:20:21
